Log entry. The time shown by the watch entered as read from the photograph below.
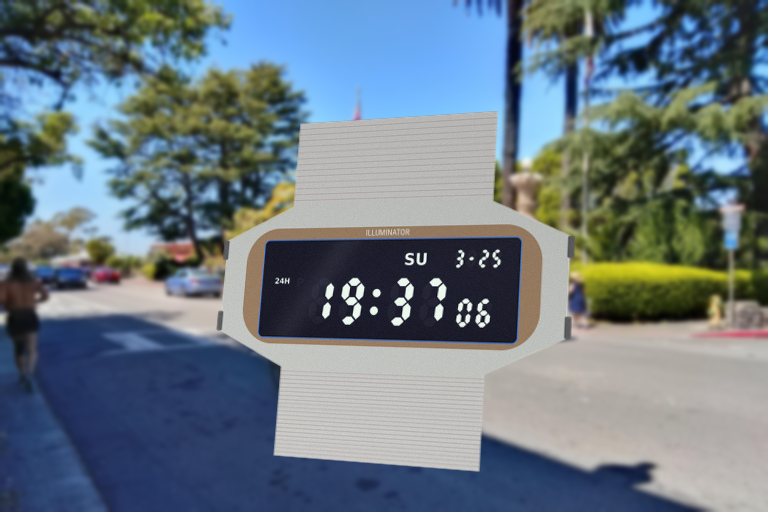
19:37:06
